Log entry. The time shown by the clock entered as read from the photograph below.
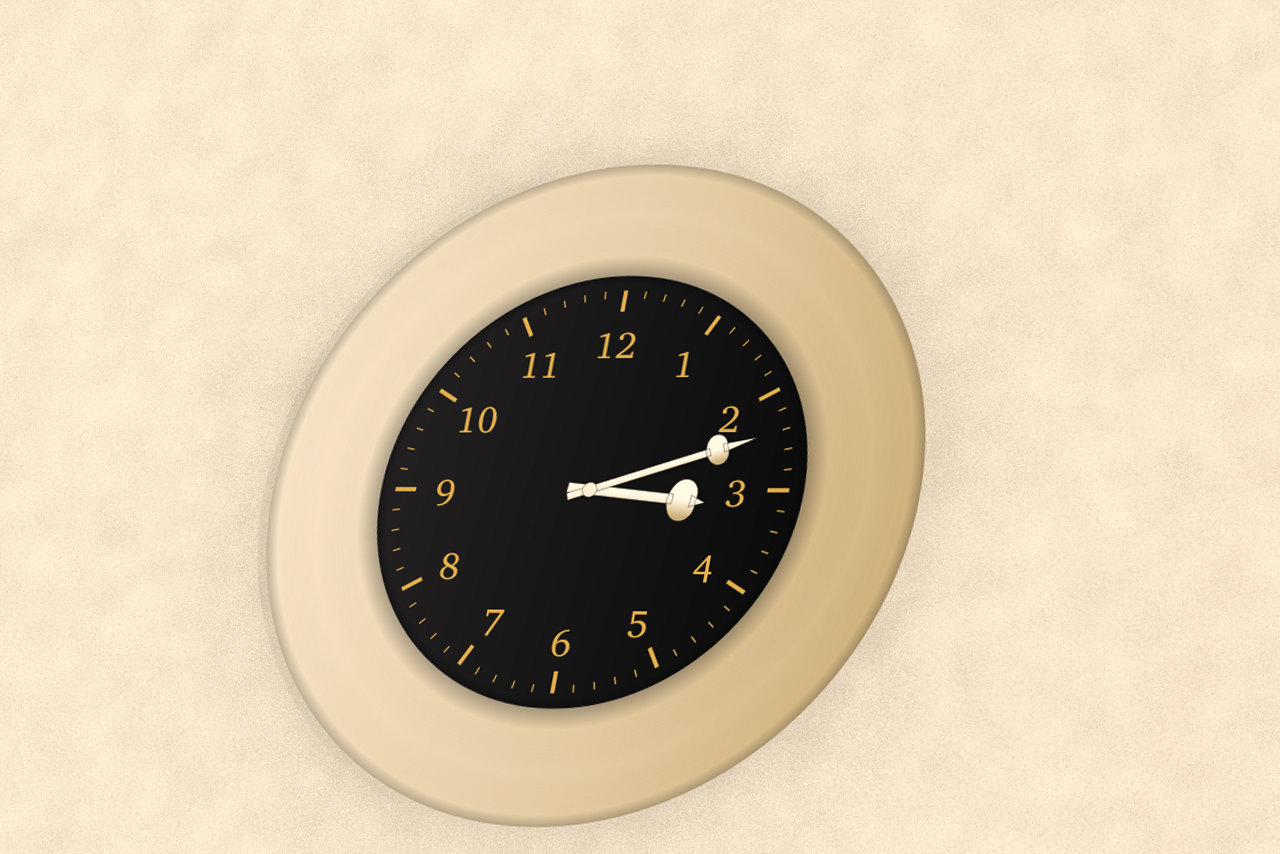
3:12
